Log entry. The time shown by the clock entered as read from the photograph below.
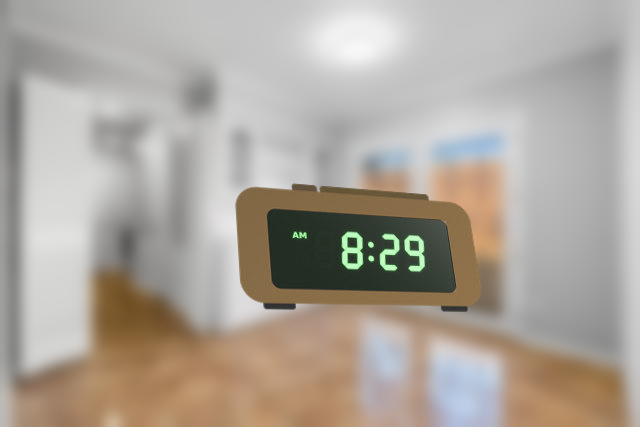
8:29
